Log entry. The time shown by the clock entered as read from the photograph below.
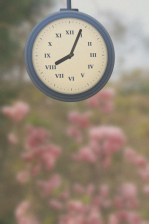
8:04
